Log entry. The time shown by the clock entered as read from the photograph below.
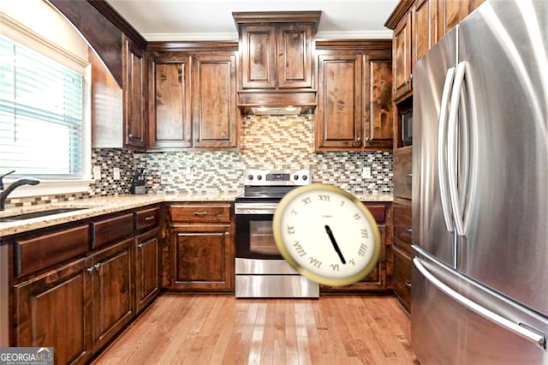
5:27
